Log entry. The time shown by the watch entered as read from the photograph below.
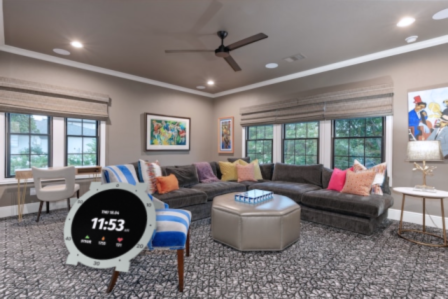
11:53
